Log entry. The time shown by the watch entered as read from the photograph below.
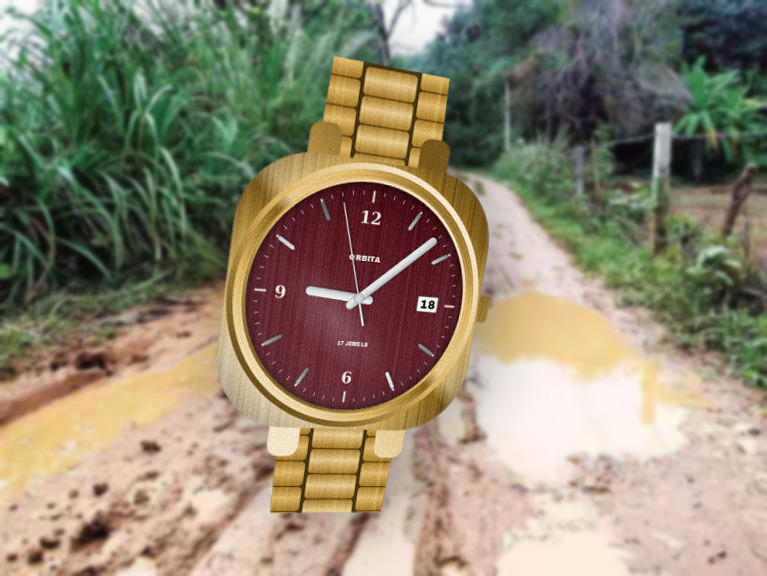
9:07:57
